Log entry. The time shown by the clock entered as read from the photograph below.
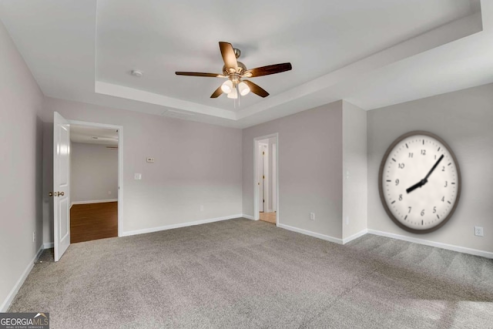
8:07
